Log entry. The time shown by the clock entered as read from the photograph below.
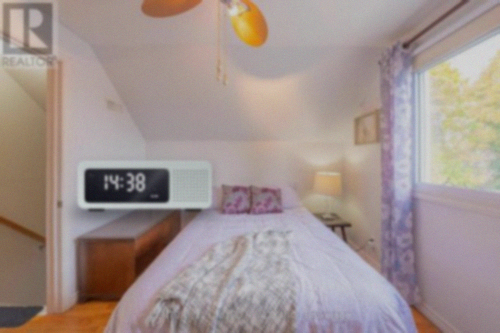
14:38
